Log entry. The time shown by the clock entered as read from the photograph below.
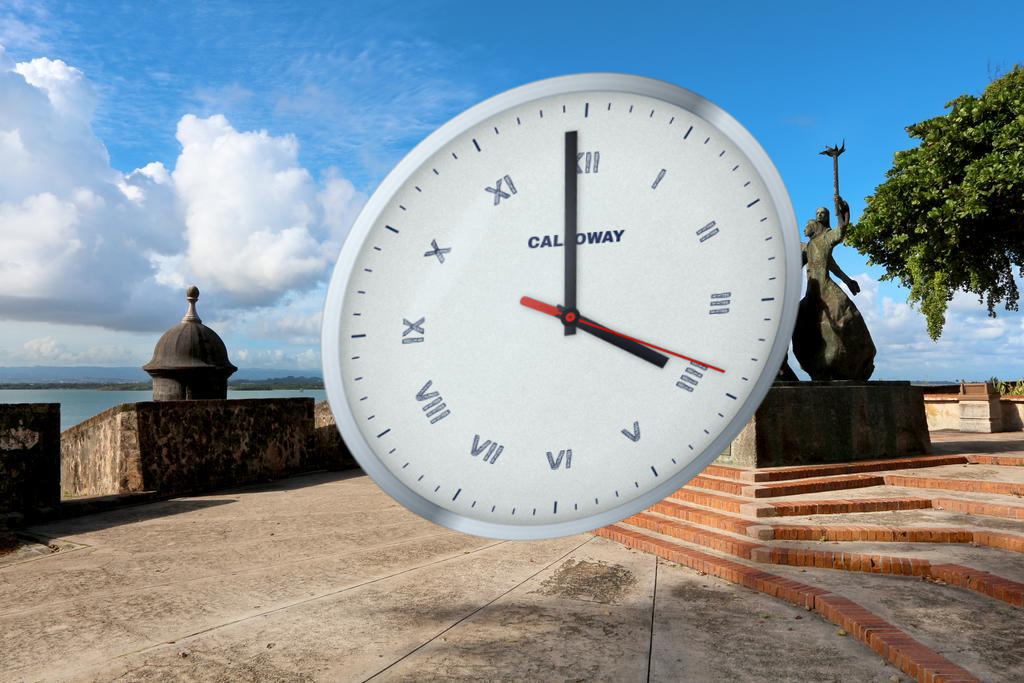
3:59:19
